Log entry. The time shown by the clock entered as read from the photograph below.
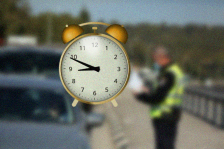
8:49
